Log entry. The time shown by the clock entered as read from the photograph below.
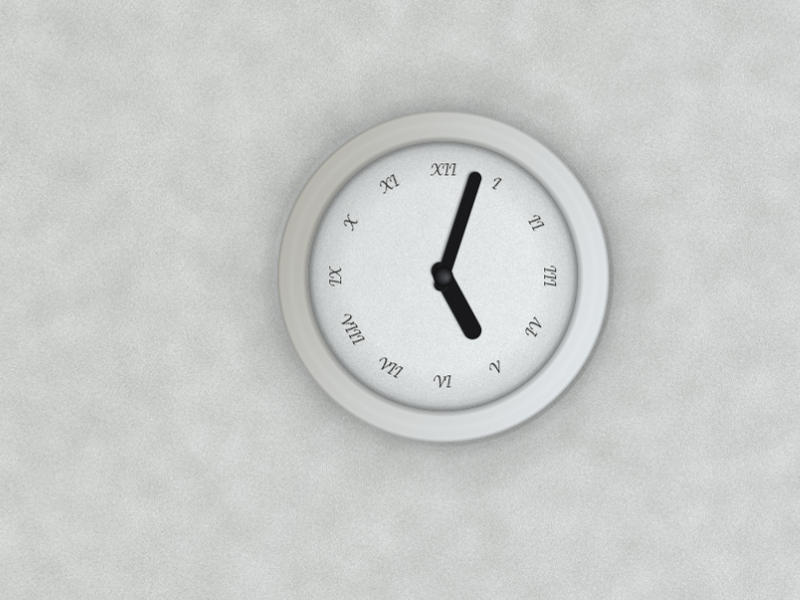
5:03
